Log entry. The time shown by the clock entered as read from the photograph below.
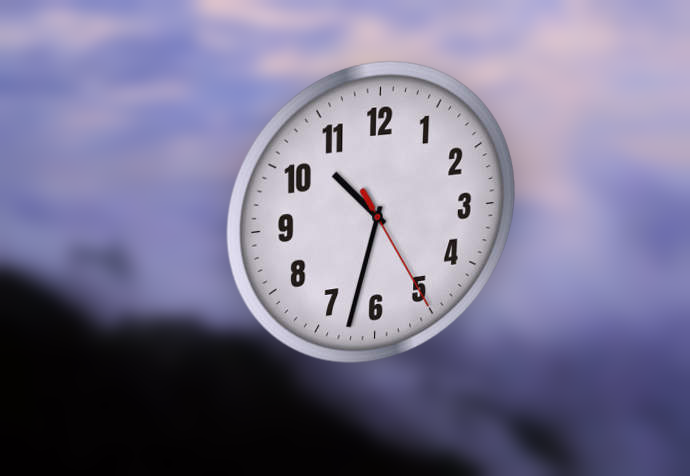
10:32:25
